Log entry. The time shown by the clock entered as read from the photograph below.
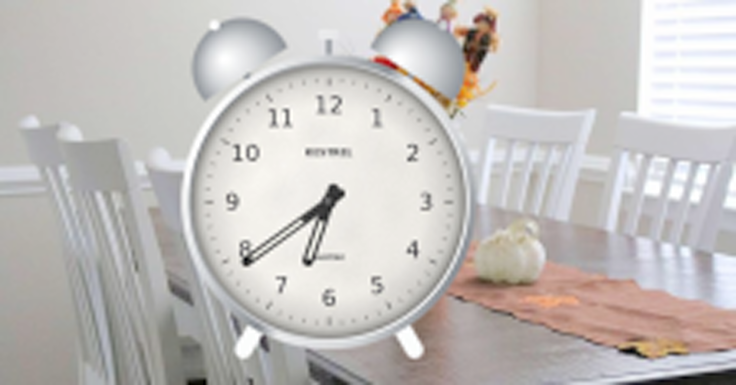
6:39
